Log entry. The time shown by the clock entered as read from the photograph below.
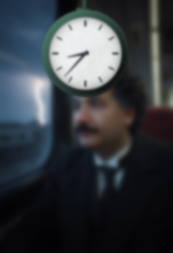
8:37
